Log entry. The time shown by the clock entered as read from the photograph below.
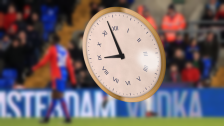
8:58
